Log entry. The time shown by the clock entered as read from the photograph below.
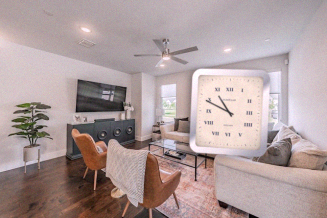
10:49
